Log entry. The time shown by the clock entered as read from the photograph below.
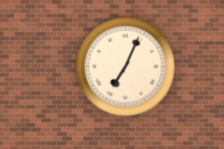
7:04
